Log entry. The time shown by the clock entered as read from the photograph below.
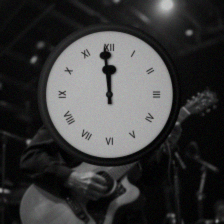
11:59
